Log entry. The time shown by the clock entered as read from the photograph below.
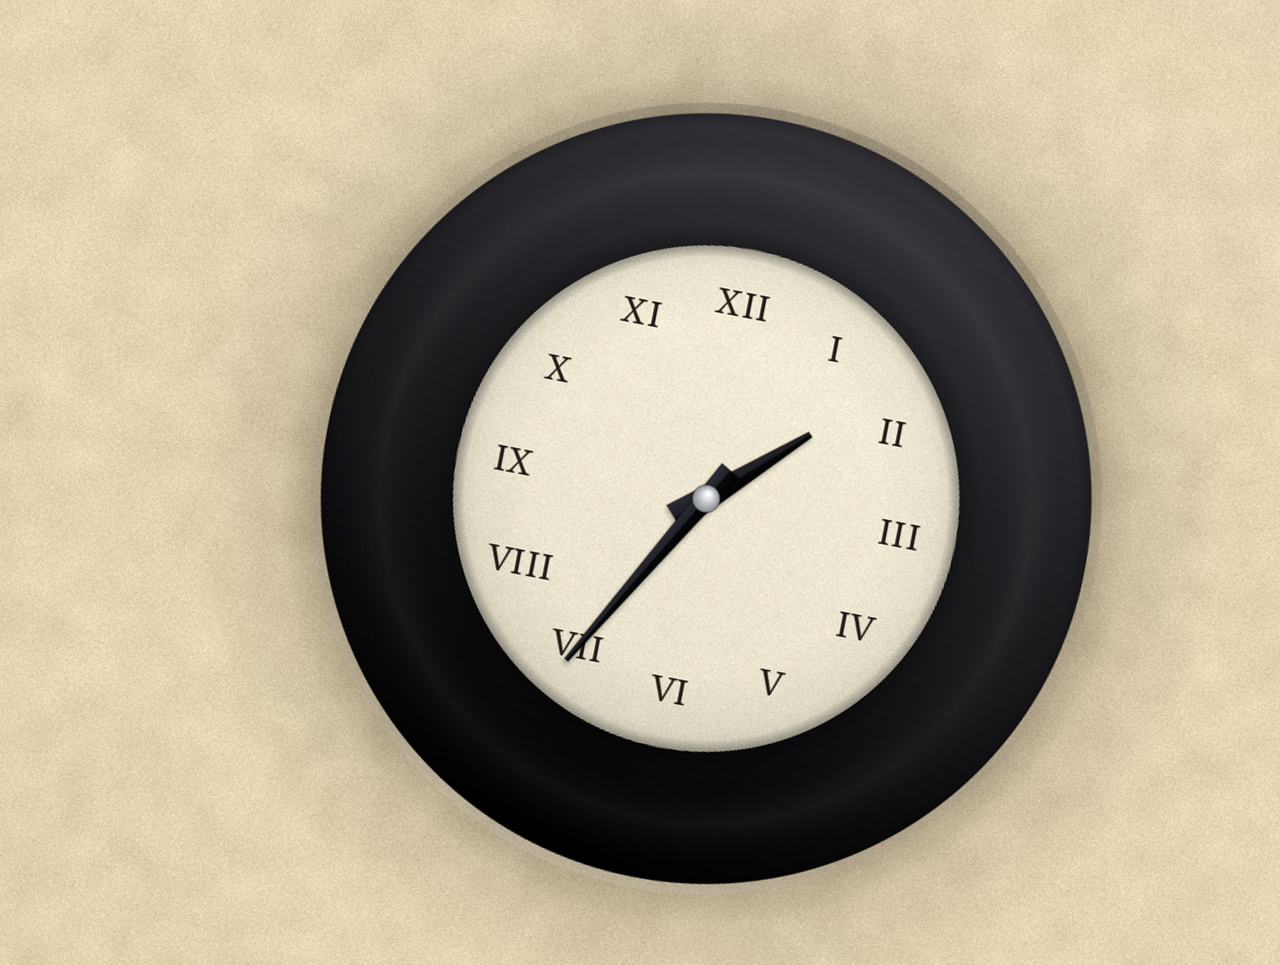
1:35
